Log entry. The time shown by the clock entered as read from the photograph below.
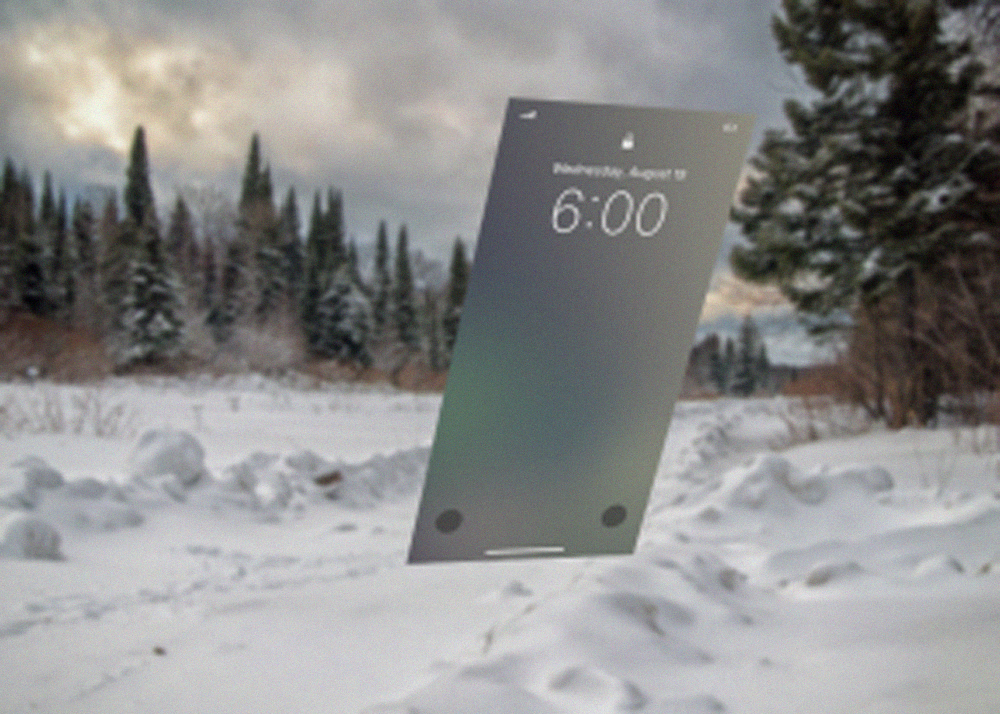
6:00
